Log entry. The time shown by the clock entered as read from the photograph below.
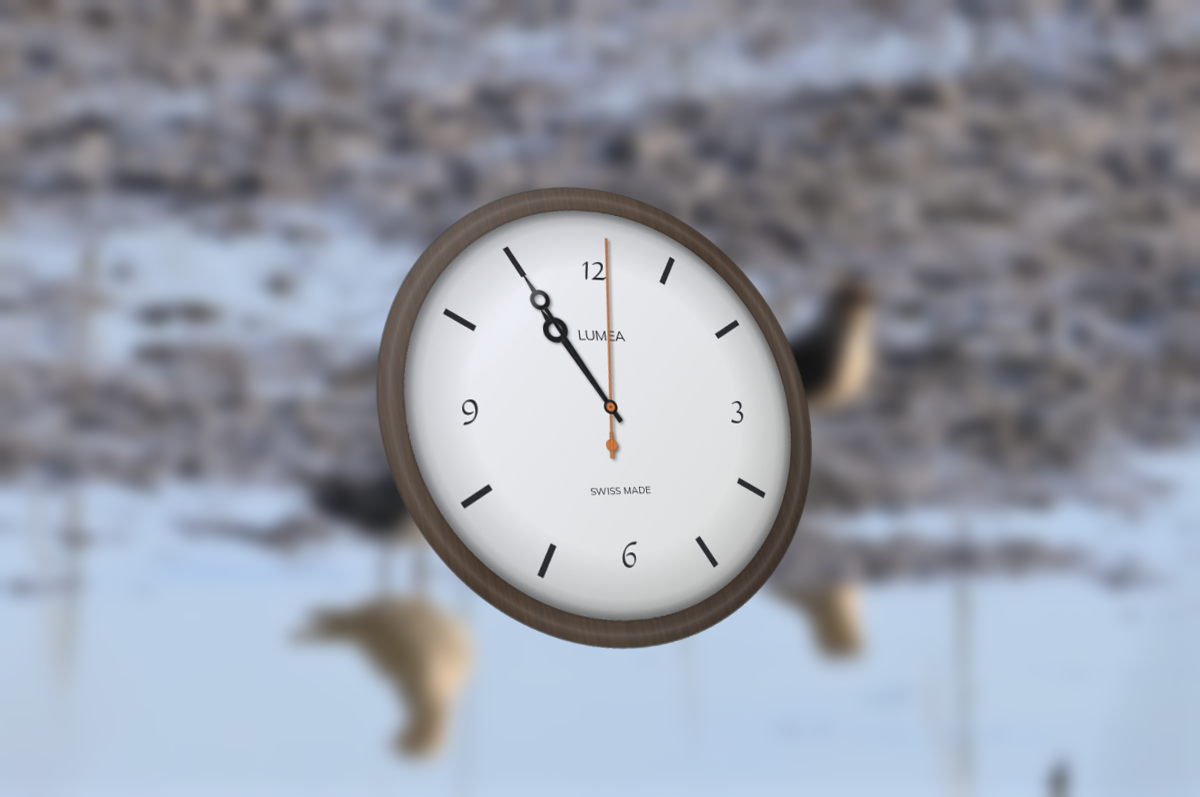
10:55:01
